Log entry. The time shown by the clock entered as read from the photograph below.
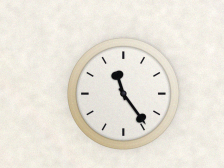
11:24
